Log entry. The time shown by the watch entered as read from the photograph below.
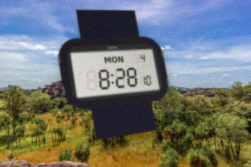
8:28:10
